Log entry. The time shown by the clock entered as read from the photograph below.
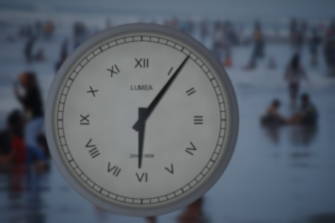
6:06
